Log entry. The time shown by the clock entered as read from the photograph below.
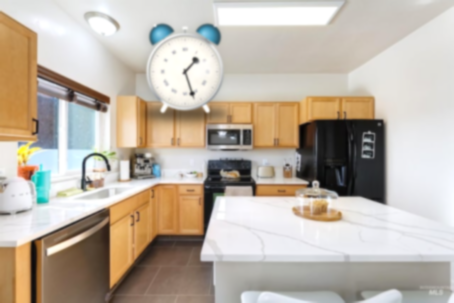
1:27
